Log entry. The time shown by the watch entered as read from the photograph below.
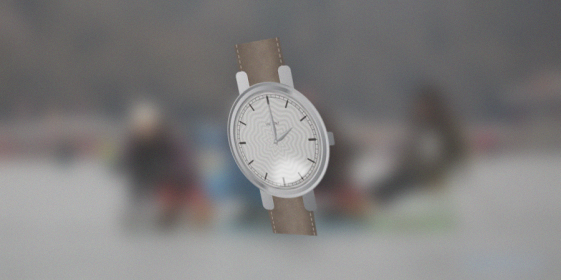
2:00
